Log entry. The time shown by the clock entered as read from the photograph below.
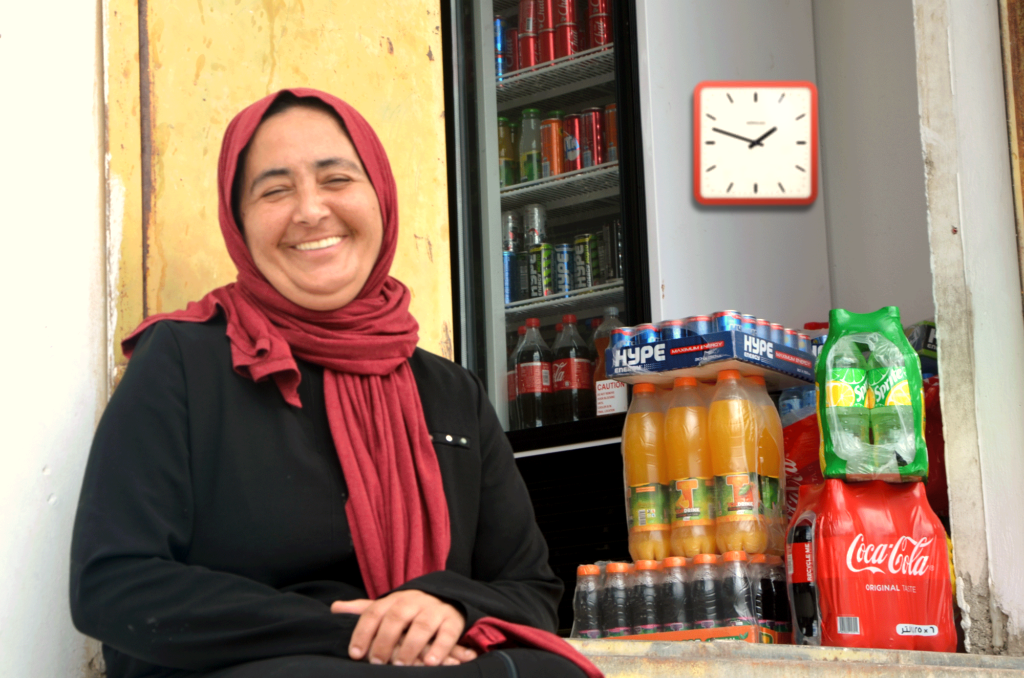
1:48
